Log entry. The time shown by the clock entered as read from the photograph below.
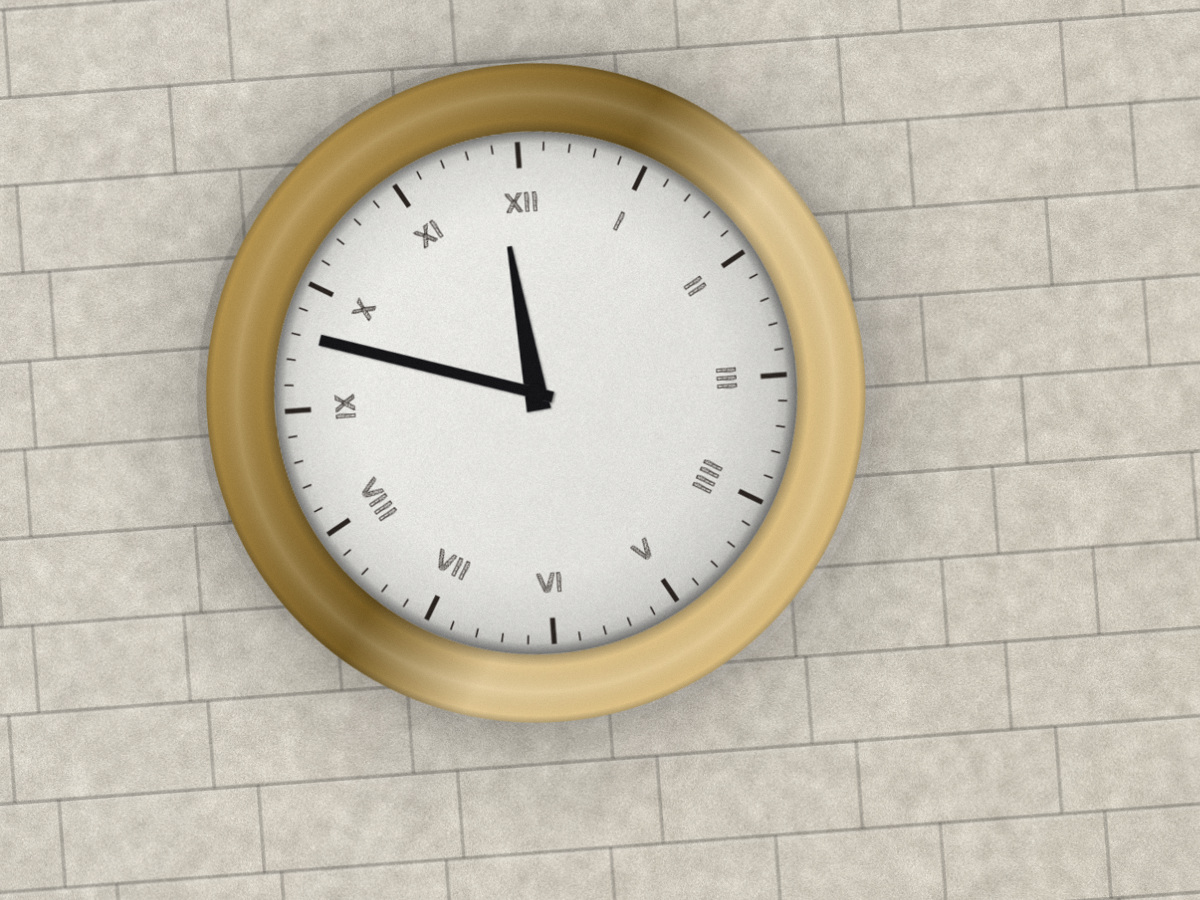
11:48
